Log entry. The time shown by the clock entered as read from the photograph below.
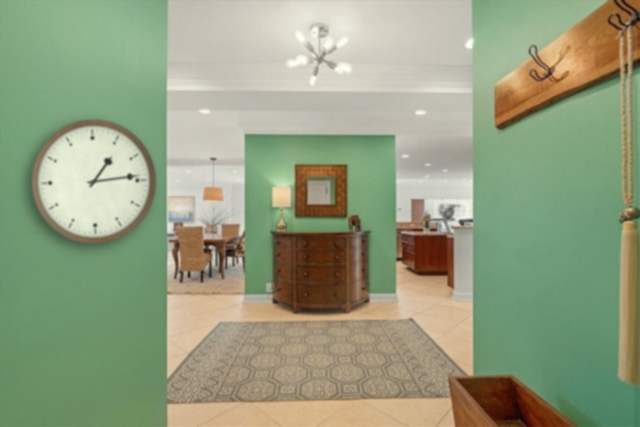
1:14
